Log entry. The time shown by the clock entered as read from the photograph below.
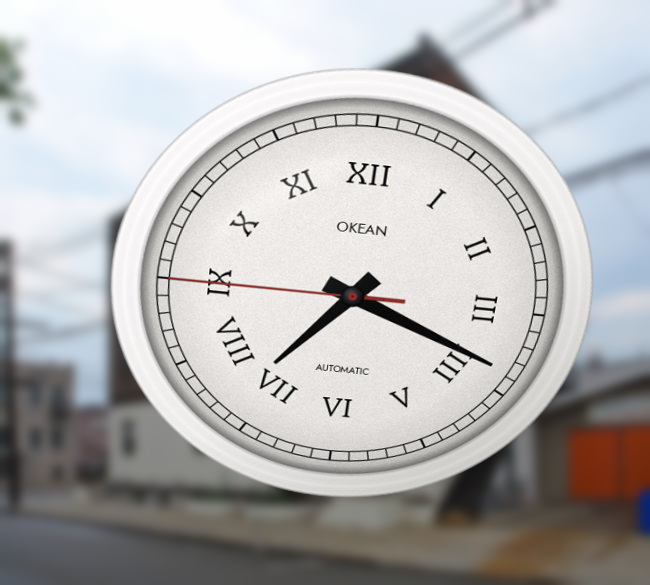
7:18:45
